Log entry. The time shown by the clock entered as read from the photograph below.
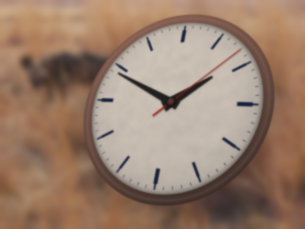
1:49:08
